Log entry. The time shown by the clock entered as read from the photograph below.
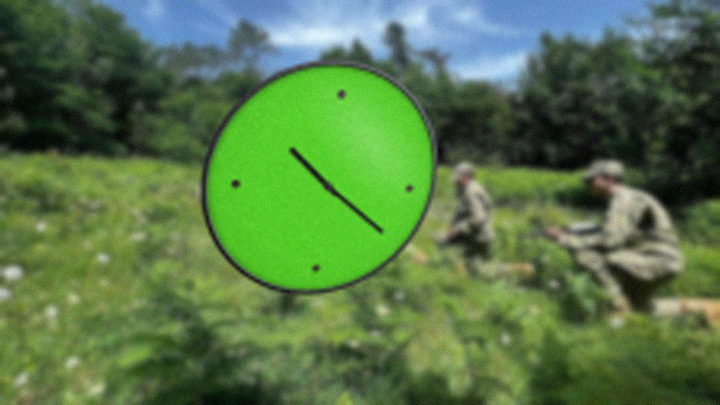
10:21
